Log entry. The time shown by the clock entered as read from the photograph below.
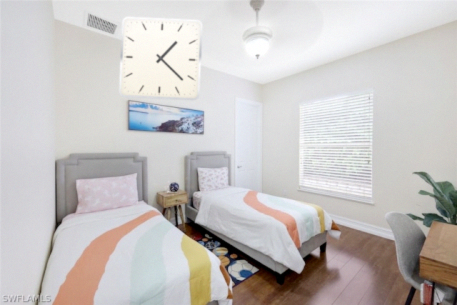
1:22
